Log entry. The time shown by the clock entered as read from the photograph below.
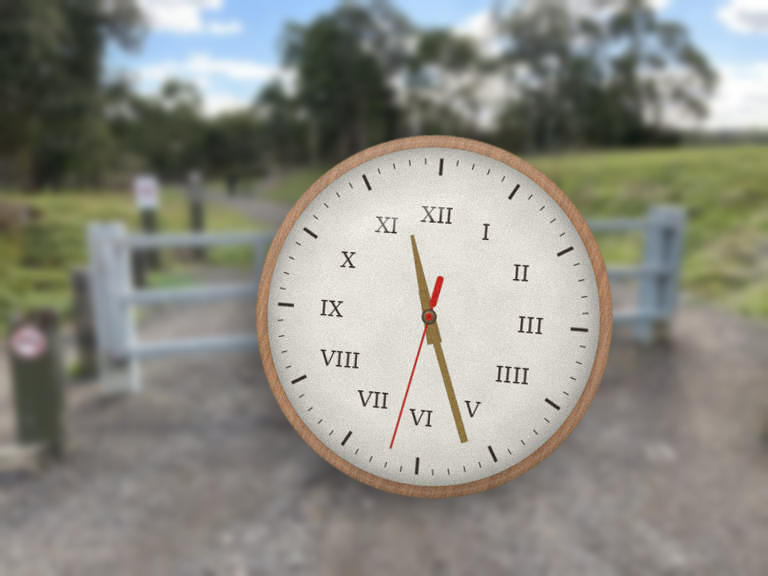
11:26:32
